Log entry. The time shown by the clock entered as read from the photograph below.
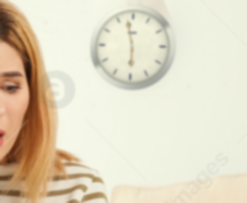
5:58
